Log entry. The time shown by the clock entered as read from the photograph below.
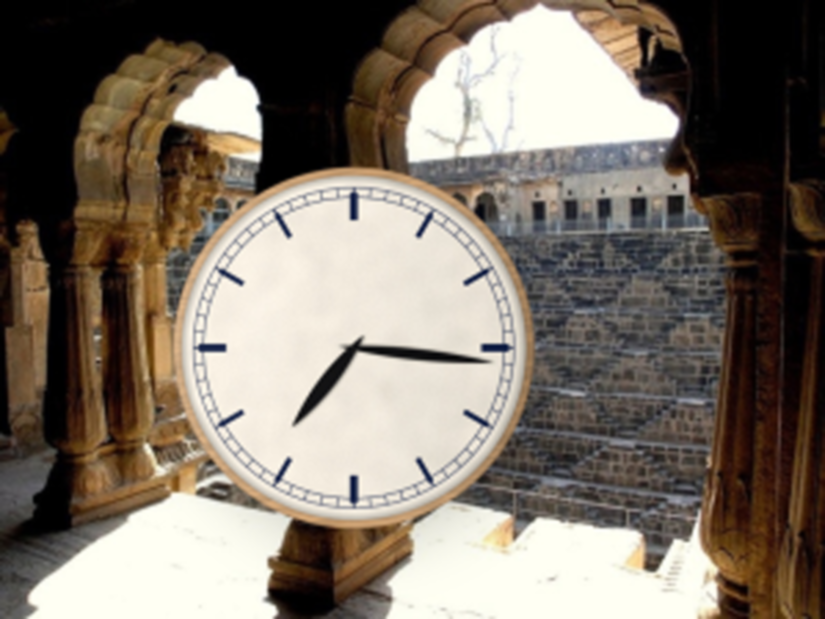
7:16
